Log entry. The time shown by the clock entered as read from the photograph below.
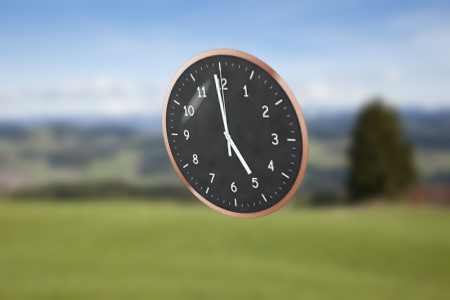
4:59:00
